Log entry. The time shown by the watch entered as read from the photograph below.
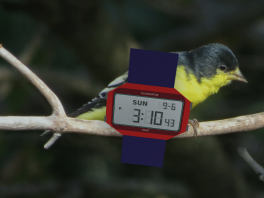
3:10:43
